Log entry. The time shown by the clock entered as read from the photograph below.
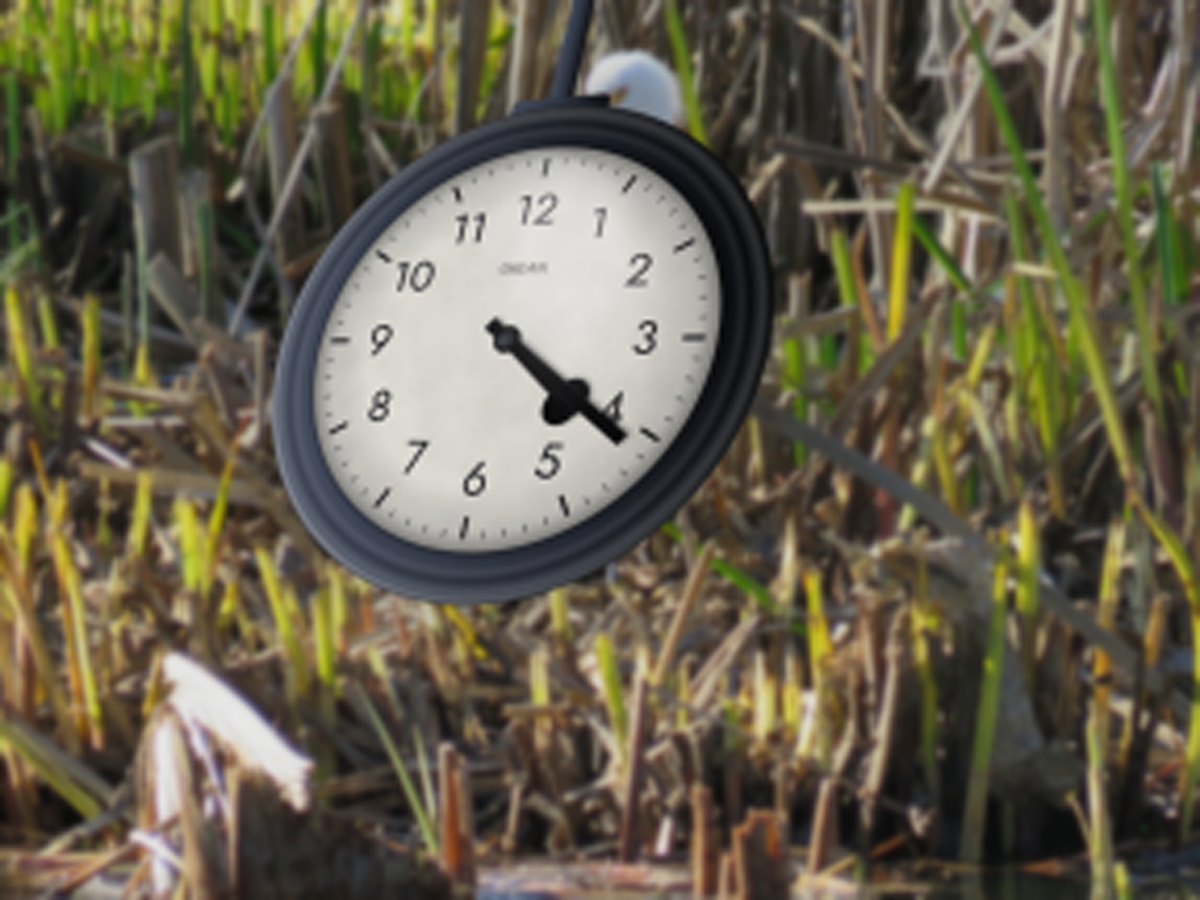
4:21
